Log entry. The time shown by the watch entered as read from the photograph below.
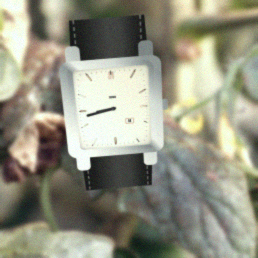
8:43
